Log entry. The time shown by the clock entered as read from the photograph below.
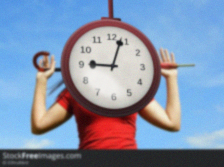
9:03
